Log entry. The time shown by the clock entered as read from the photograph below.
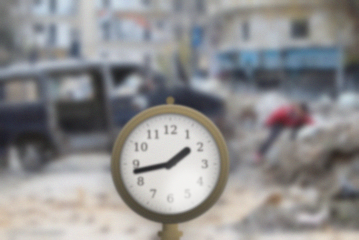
1:43
